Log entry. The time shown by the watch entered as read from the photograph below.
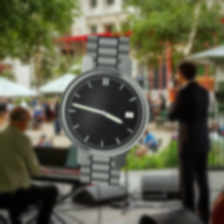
3:47
